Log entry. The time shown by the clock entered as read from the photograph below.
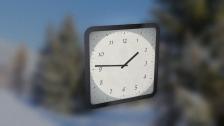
1:46
